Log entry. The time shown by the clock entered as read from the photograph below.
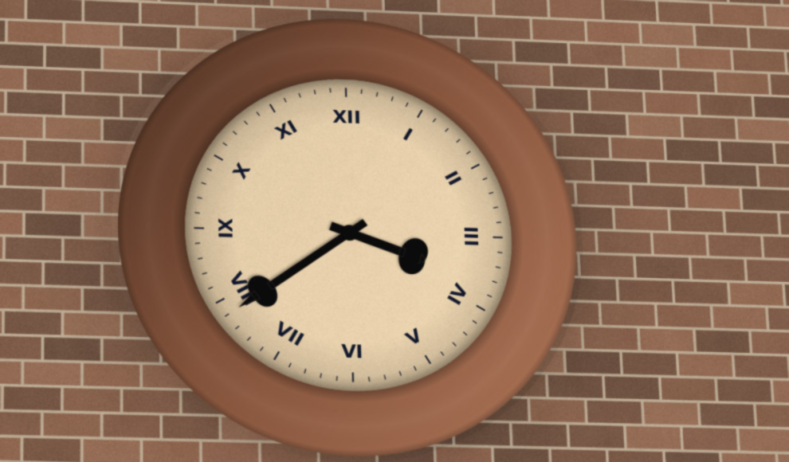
3:39
